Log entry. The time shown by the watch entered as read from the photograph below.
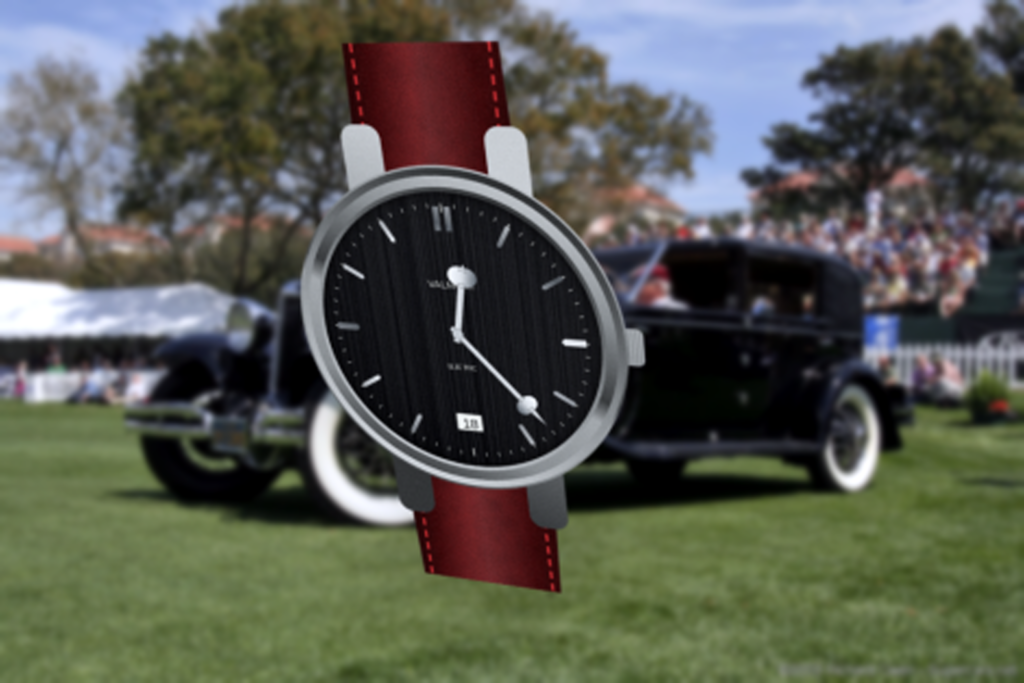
12:23
